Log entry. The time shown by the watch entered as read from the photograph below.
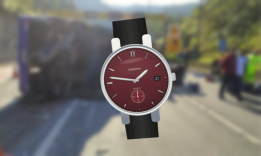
1:47
